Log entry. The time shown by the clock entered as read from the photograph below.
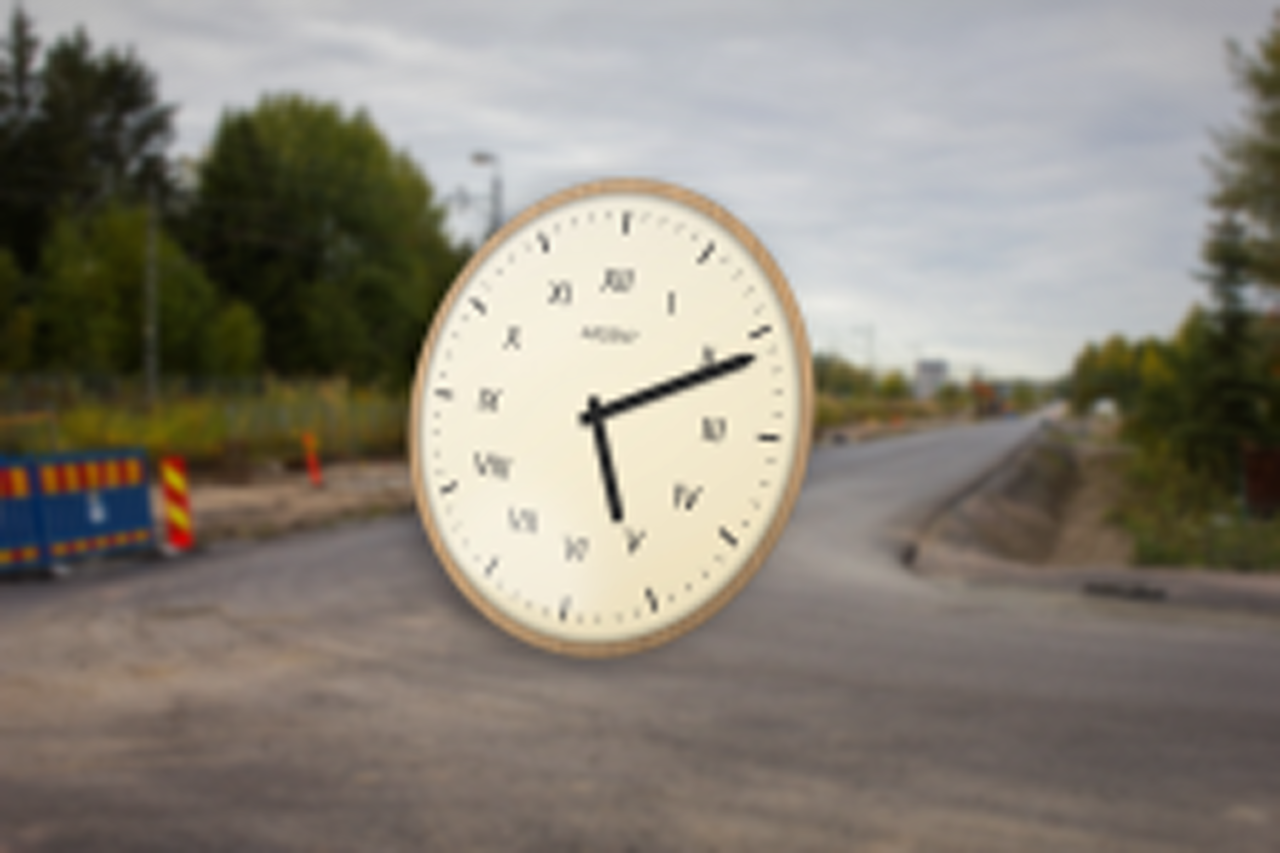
5:11
